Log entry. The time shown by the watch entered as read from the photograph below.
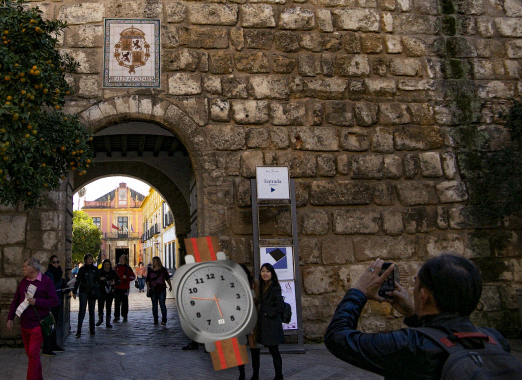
5:47
